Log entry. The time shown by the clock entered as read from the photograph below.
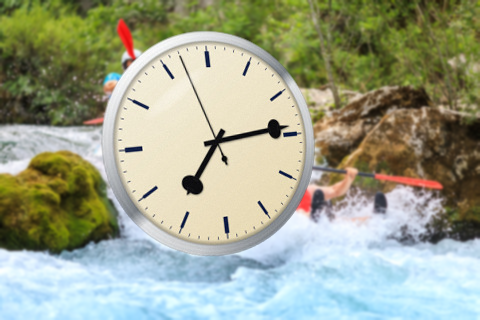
7:13:57
